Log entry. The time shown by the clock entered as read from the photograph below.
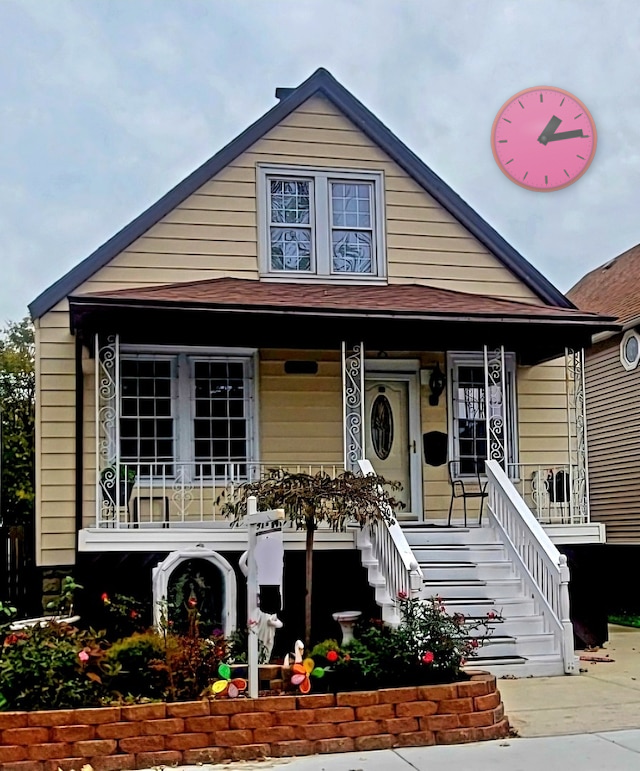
1:14
